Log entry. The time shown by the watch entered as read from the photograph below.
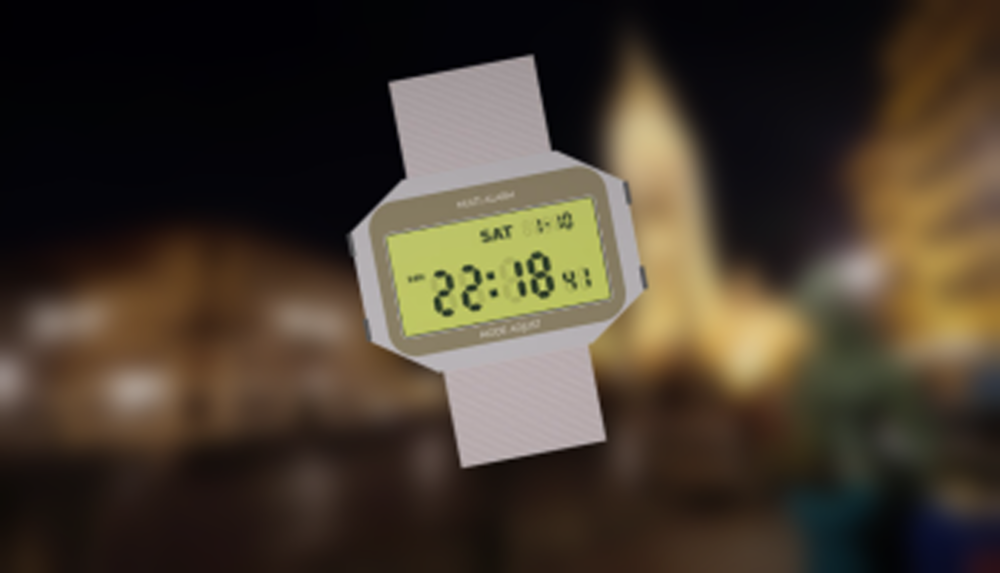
22:18:41
